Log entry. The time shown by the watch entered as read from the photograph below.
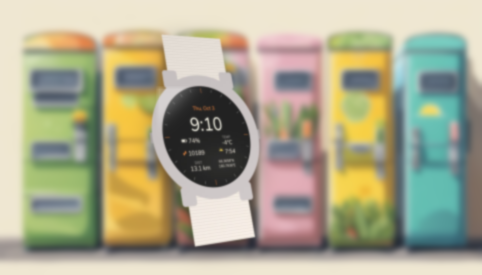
9:10
